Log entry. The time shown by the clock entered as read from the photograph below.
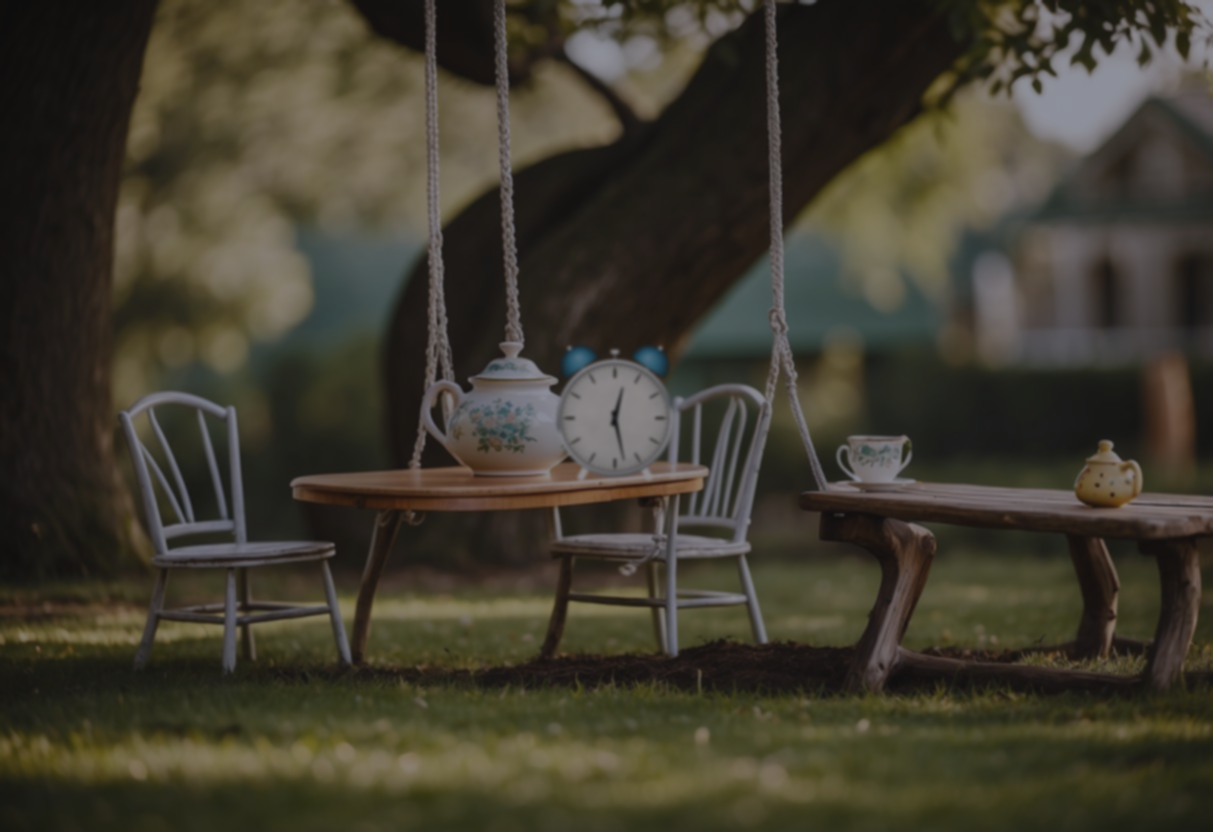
12:28
